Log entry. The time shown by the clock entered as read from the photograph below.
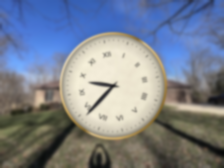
9:39
